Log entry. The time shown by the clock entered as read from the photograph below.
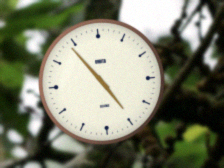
4:54
